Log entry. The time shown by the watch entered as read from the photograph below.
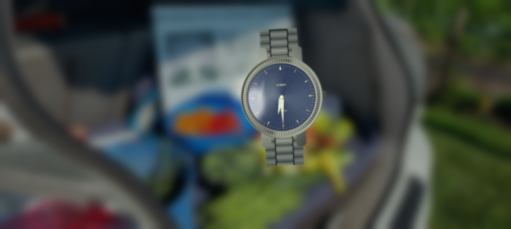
6:30
